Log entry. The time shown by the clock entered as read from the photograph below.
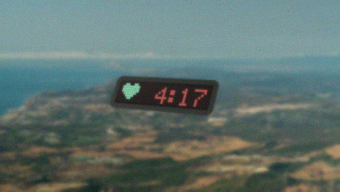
4:17
